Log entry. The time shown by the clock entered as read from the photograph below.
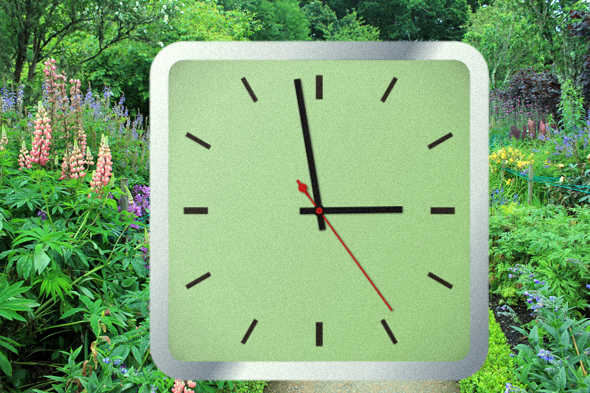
2:58:24
